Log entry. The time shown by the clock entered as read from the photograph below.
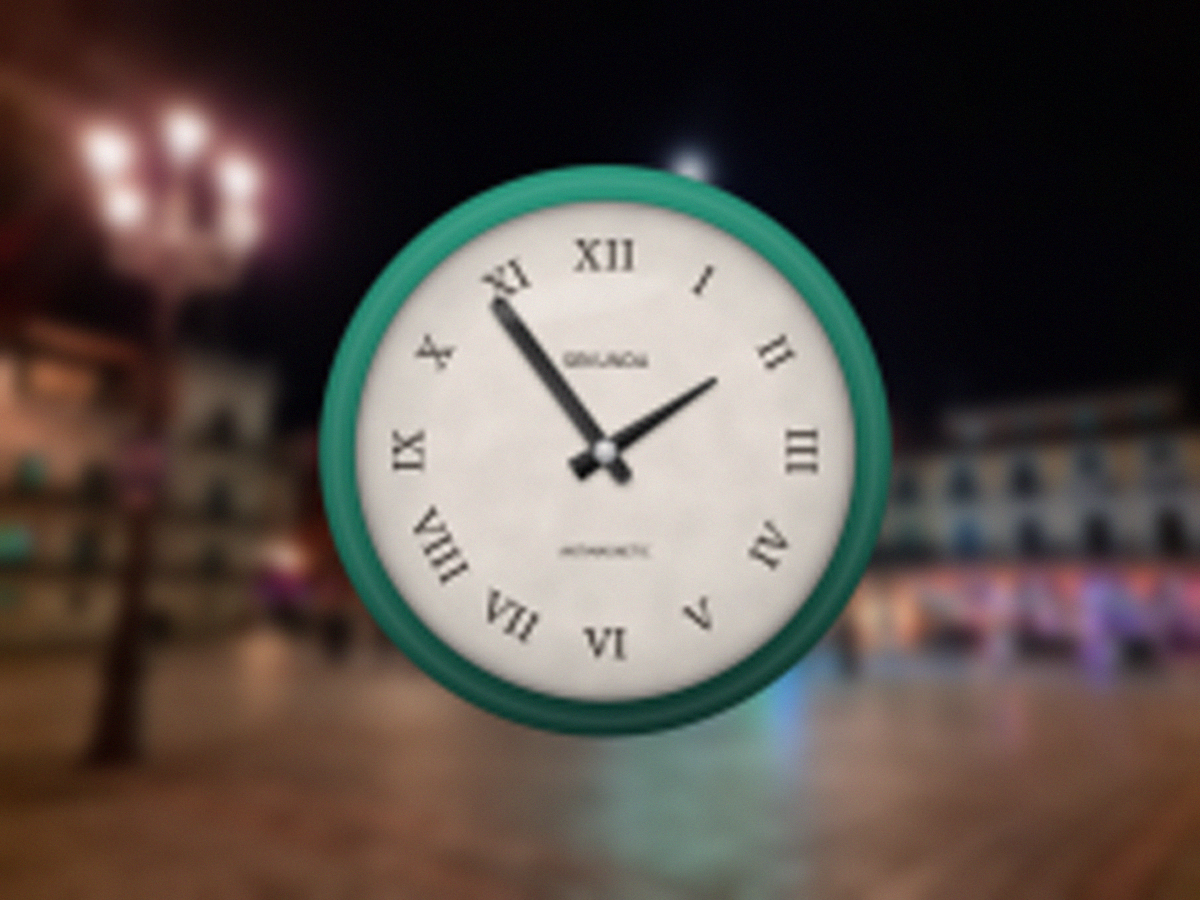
1:54
